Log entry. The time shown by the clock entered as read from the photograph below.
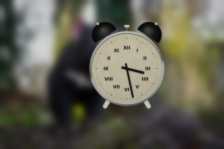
3:28
